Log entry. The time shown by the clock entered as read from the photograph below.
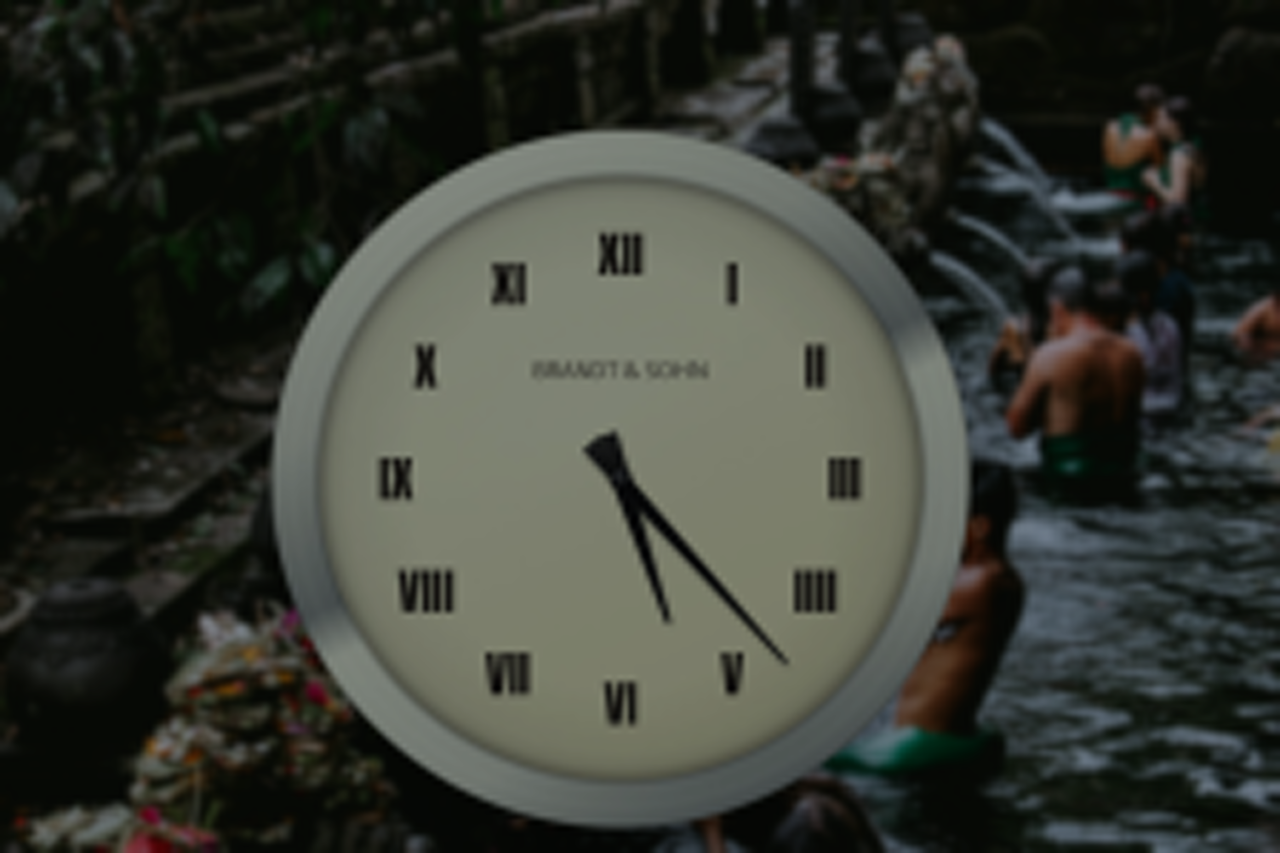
5:23
